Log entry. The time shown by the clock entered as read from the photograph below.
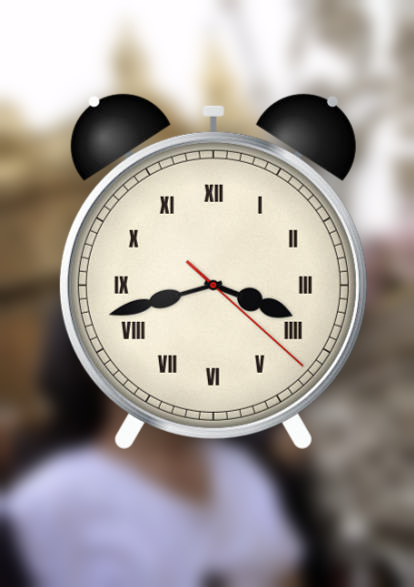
3:42:22
